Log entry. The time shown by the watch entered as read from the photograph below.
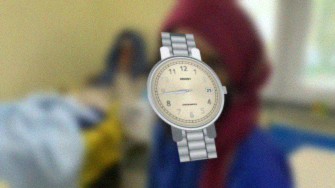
8:44
